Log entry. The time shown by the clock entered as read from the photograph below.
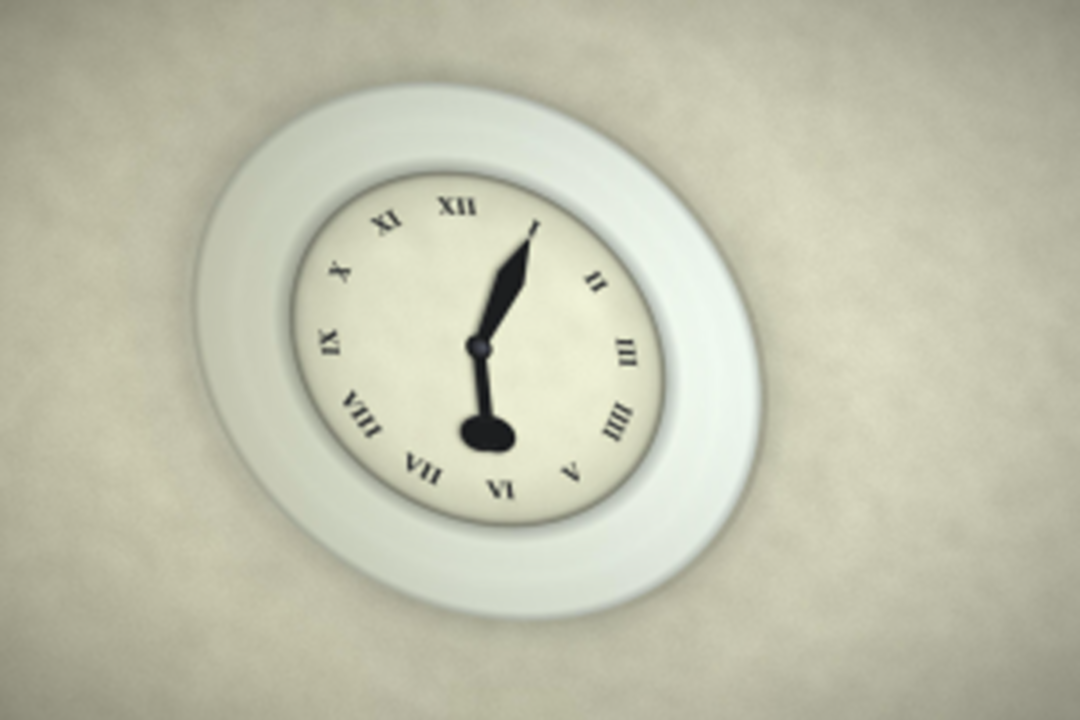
6:05
